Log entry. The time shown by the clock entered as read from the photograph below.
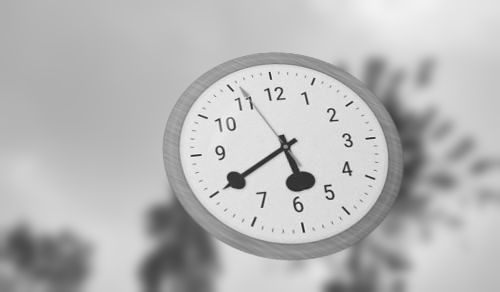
5:39:56
